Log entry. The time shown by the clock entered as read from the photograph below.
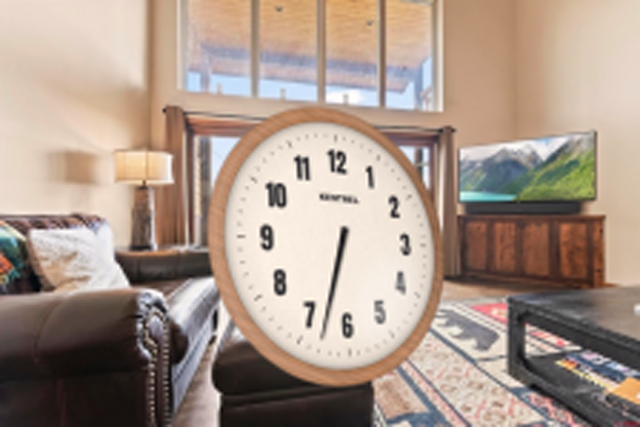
6:33
